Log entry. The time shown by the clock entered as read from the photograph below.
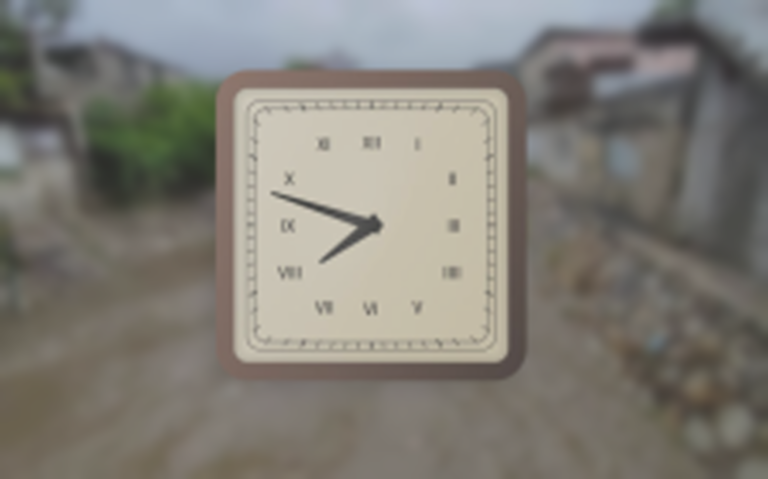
7:48
